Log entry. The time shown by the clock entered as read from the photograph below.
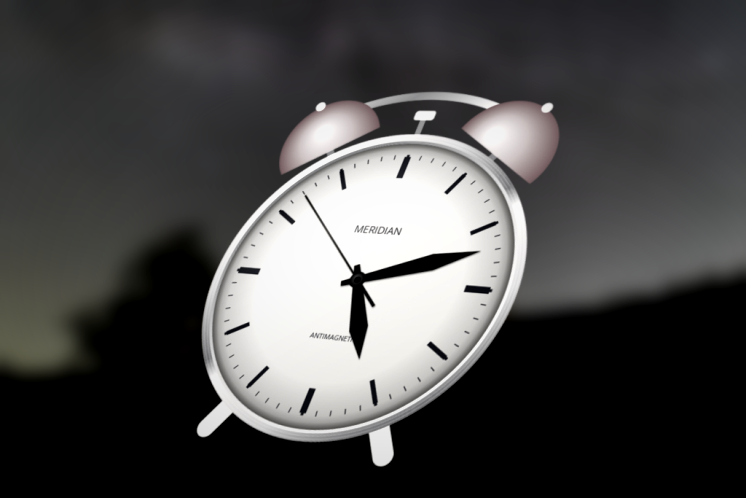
5:11:52
